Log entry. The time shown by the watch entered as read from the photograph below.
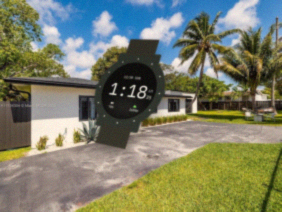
1:18
